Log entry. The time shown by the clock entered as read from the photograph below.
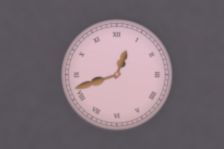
12:42
